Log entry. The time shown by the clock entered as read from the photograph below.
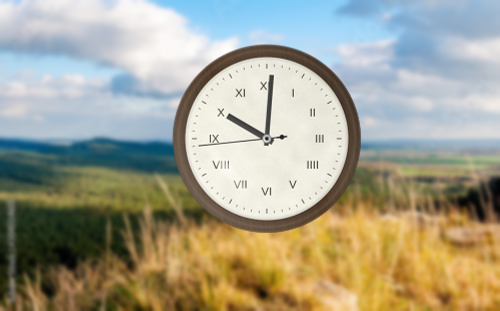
10:00:44
